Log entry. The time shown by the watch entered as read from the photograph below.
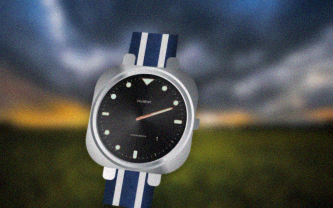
2:11
